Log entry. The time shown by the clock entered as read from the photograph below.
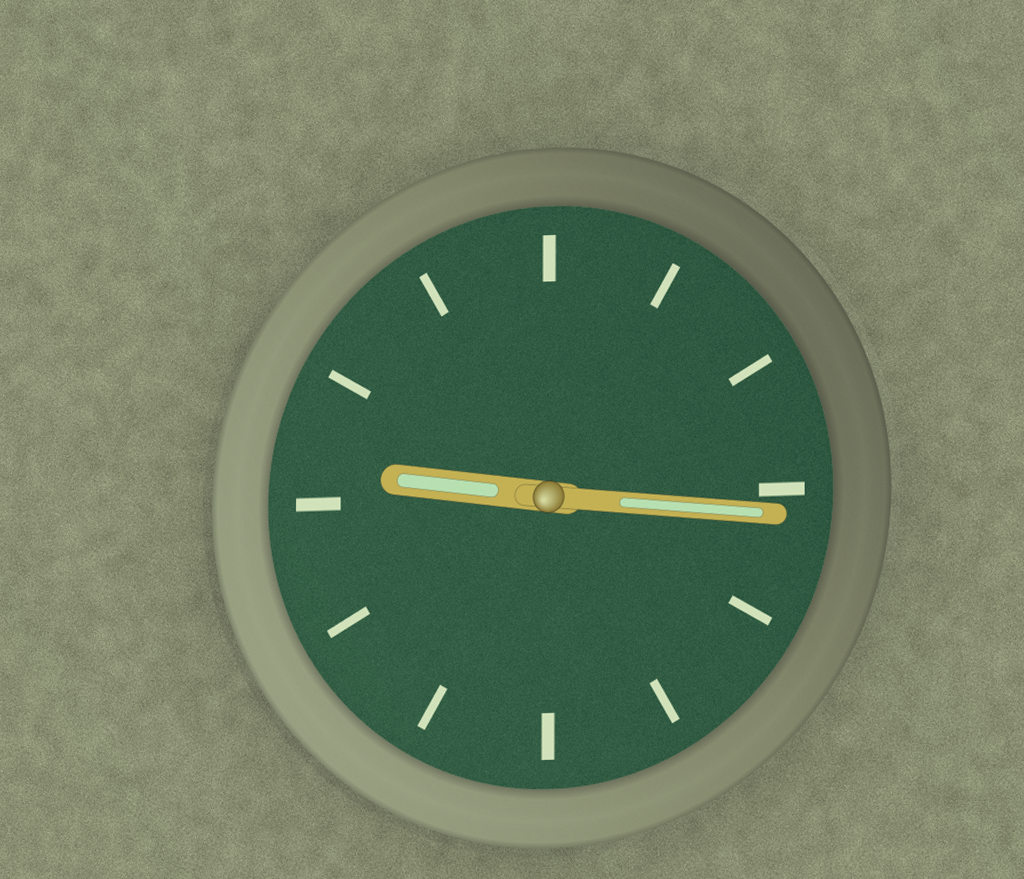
9:16
